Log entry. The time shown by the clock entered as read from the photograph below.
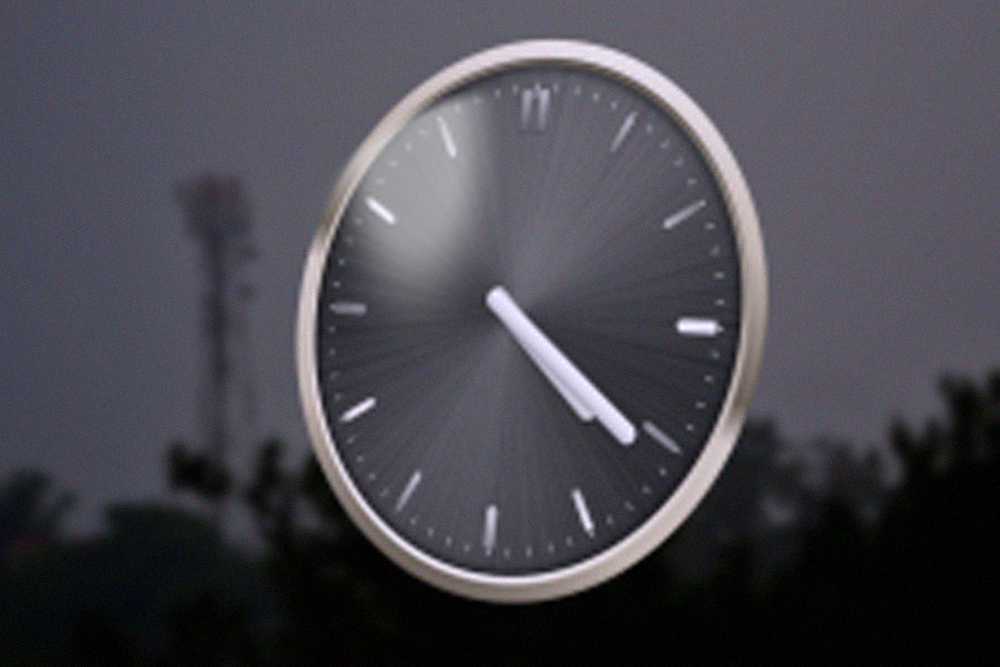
4:21
